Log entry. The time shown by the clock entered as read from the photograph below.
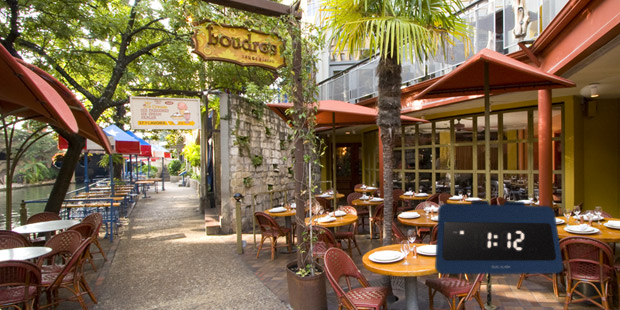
1:12
